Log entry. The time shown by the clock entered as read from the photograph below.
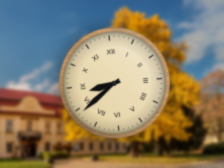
8:39
